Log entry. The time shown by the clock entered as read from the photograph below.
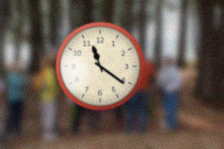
11:21
